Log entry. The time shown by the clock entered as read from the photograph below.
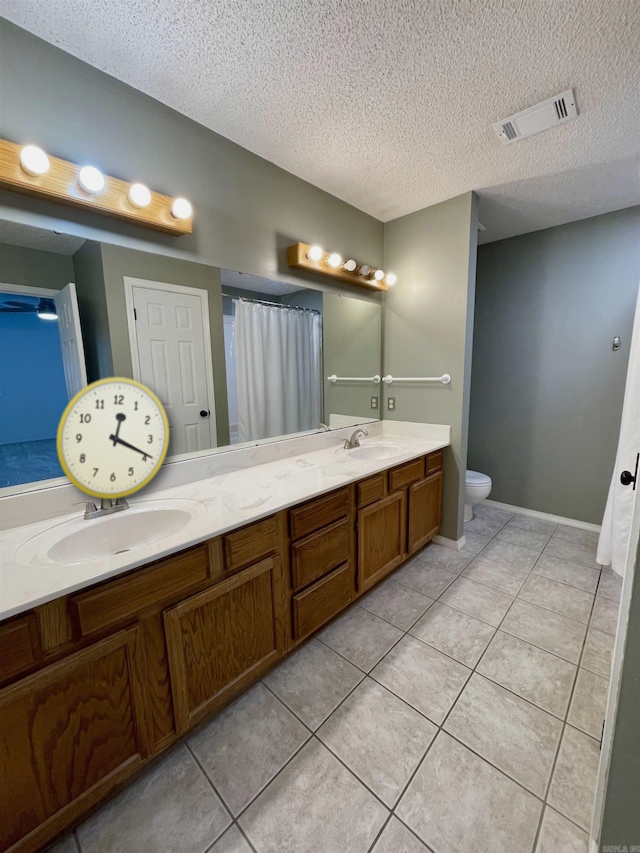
12:19
